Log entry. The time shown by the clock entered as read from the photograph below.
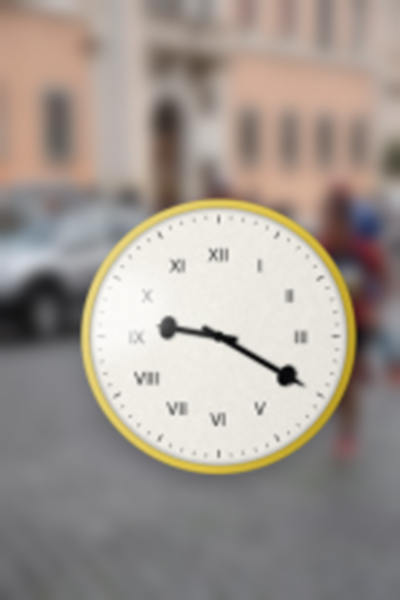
9:20
